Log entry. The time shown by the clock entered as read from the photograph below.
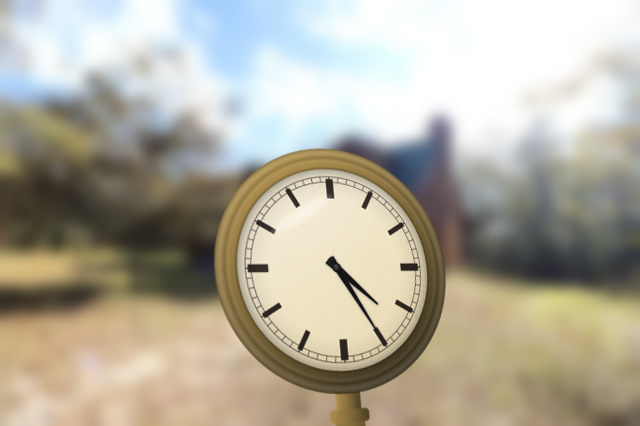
4:25
